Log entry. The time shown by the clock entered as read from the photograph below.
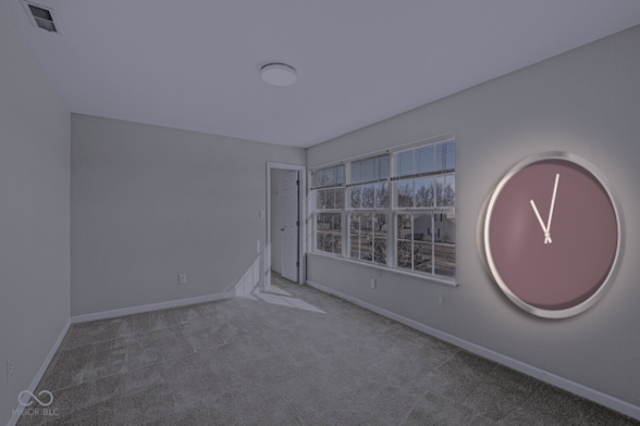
11:02
